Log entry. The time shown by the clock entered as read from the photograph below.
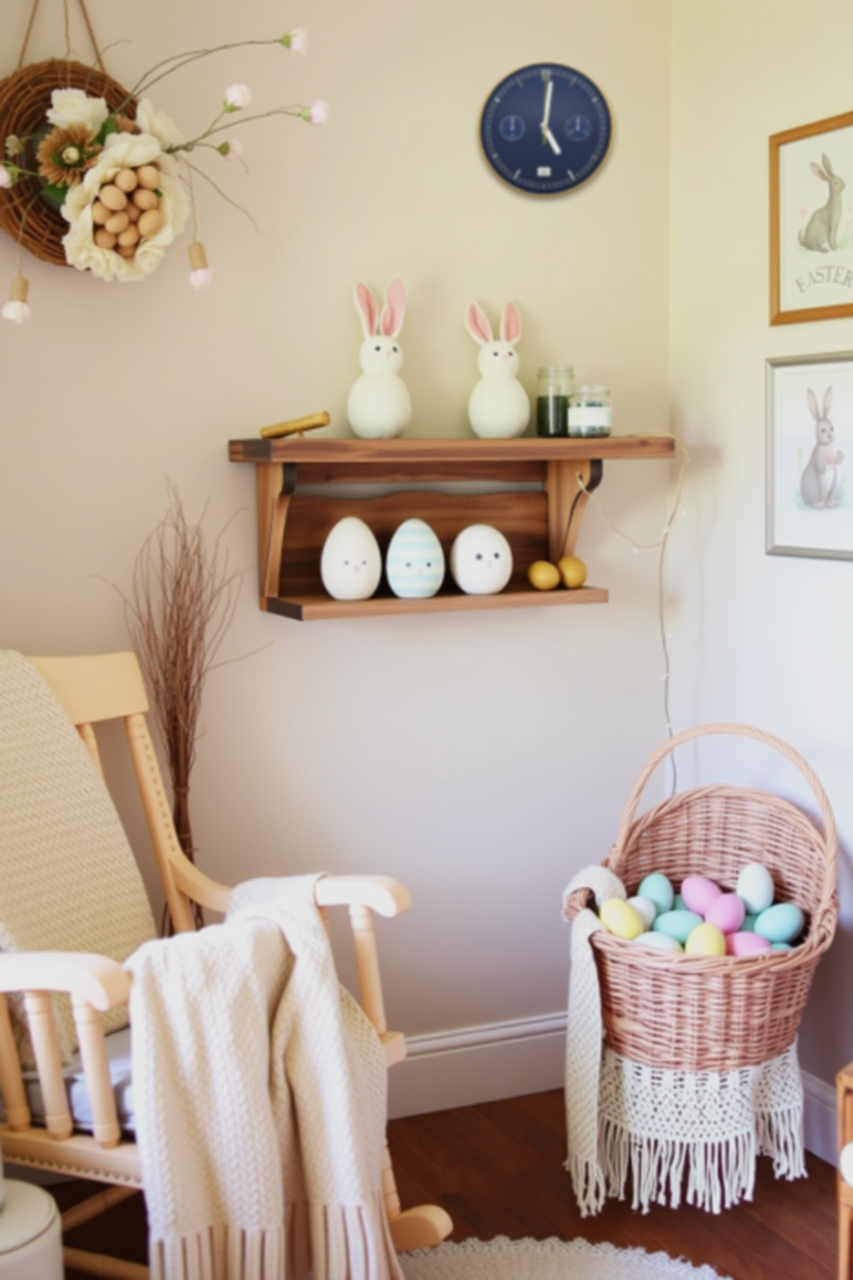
5:01
